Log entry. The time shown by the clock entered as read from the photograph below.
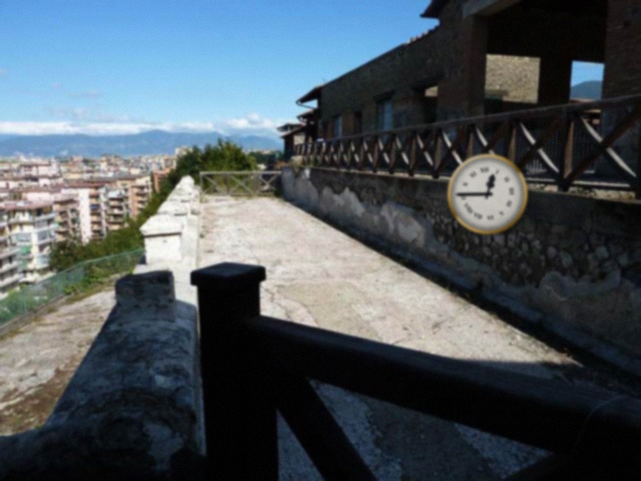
12:46
